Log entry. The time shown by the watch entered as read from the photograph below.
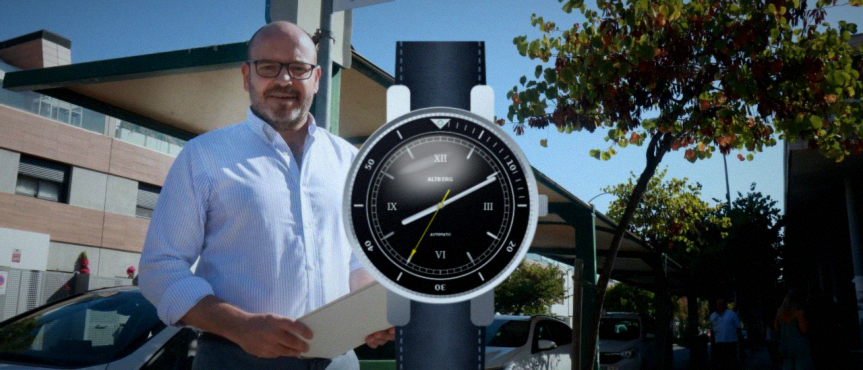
8:10:35
